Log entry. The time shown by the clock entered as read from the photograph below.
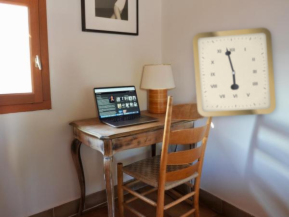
5:58
